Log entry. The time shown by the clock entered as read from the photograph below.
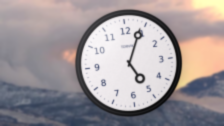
5:04
